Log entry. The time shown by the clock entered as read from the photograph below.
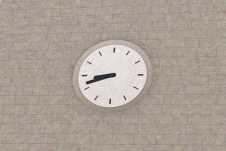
8:42
